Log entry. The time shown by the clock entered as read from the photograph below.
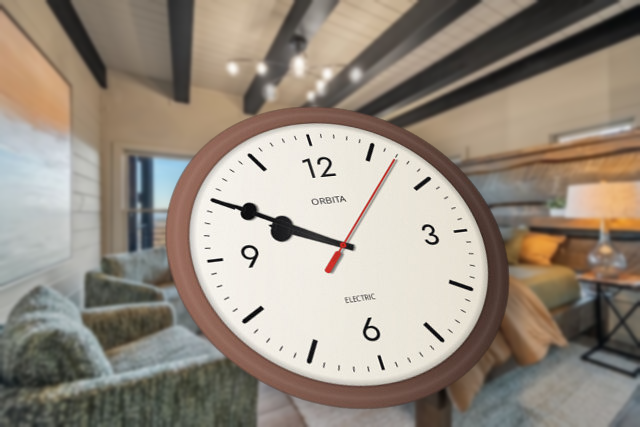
9:50:07
